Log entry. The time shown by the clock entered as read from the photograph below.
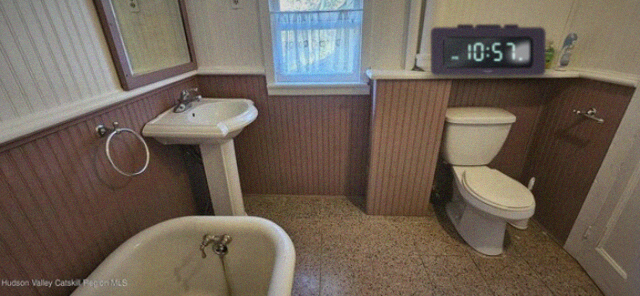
10:57
